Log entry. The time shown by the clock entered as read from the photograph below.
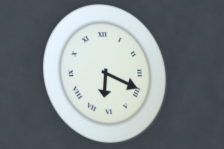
6:19
